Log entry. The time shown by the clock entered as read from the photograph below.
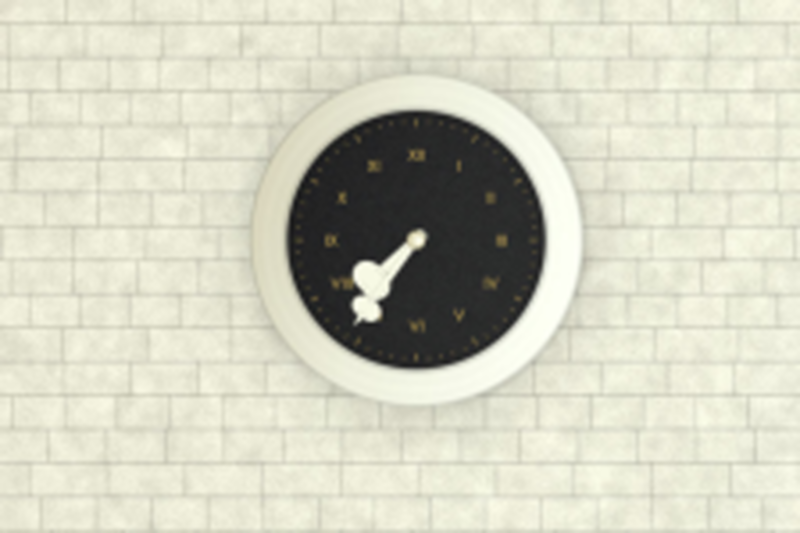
7:36
